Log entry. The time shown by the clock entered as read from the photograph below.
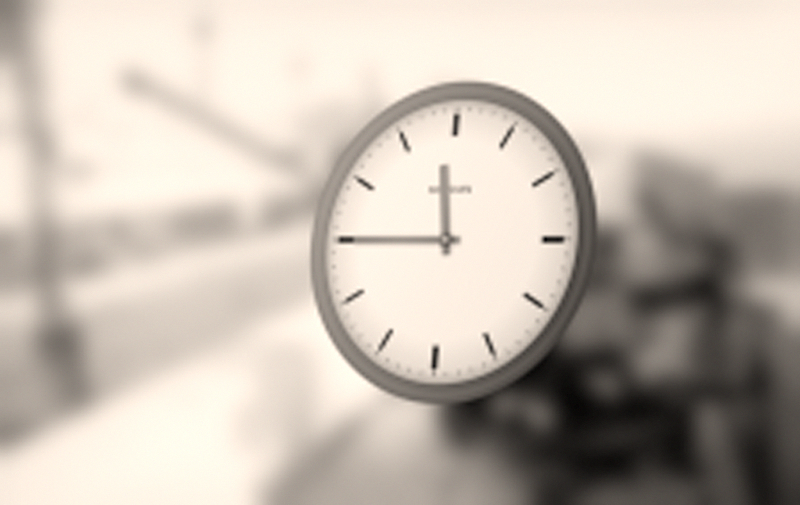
11:45
